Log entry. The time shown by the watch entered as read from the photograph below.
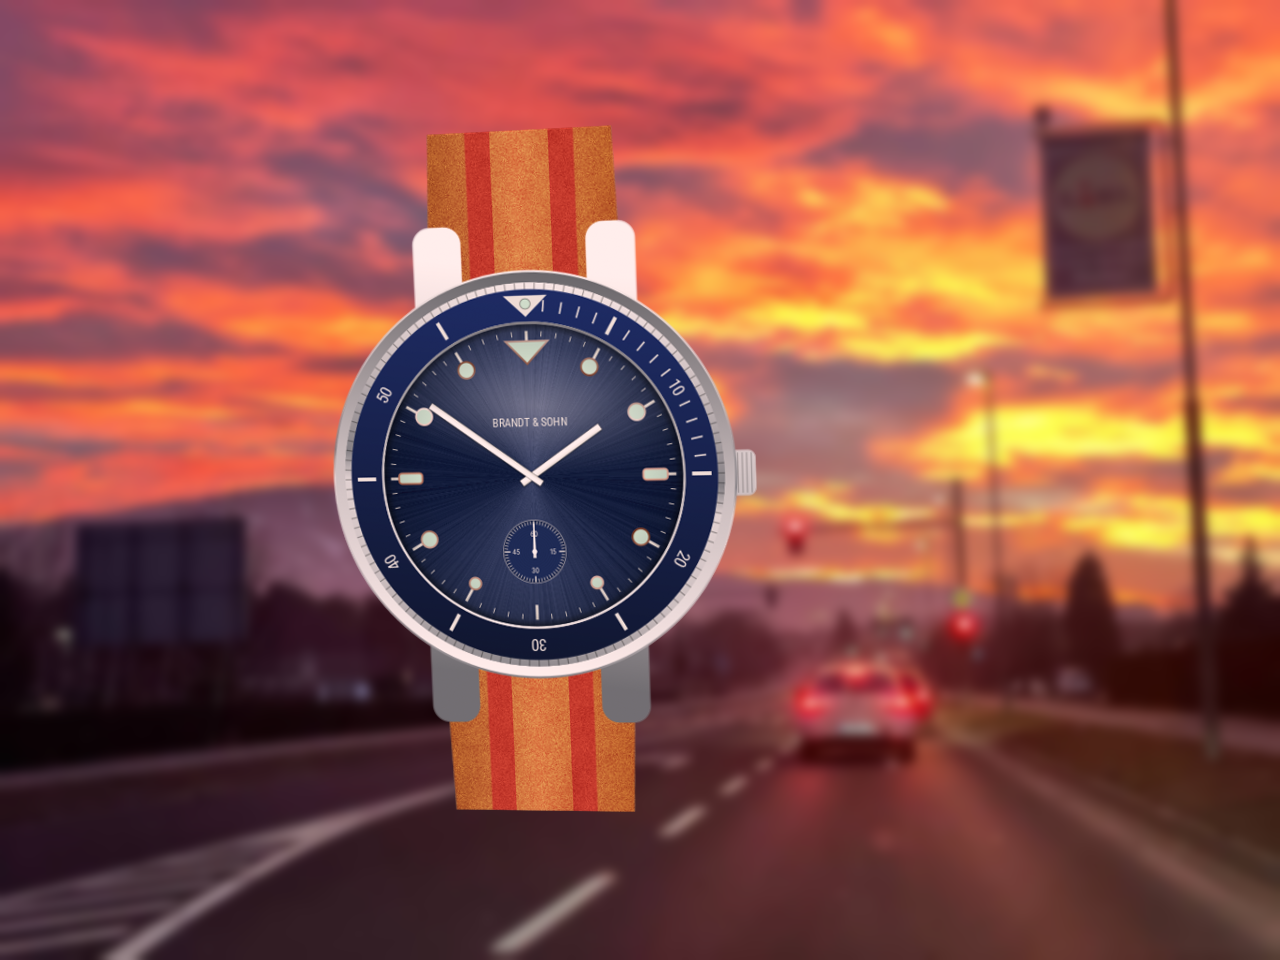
1:51
